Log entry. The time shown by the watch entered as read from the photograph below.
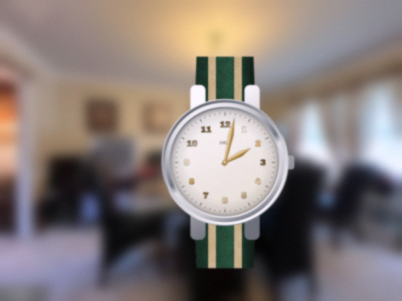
2:02
